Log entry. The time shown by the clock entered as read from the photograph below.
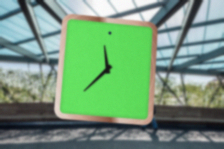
11:37
